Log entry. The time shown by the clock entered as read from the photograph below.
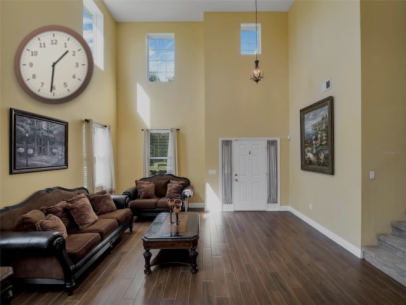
1:31
